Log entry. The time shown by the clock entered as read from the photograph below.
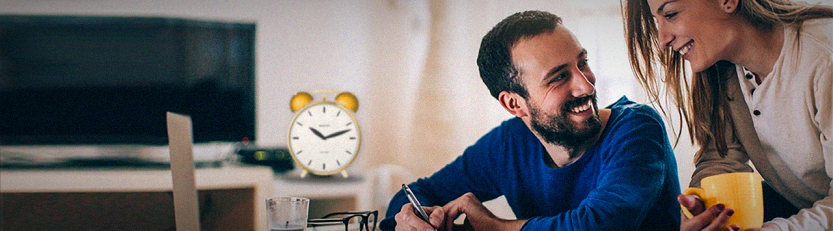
10:12
